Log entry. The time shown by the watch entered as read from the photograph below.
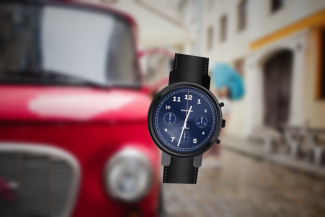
12:32
